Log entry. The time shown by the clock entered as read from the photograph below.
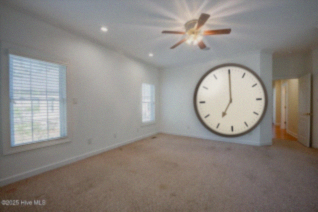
7:00
